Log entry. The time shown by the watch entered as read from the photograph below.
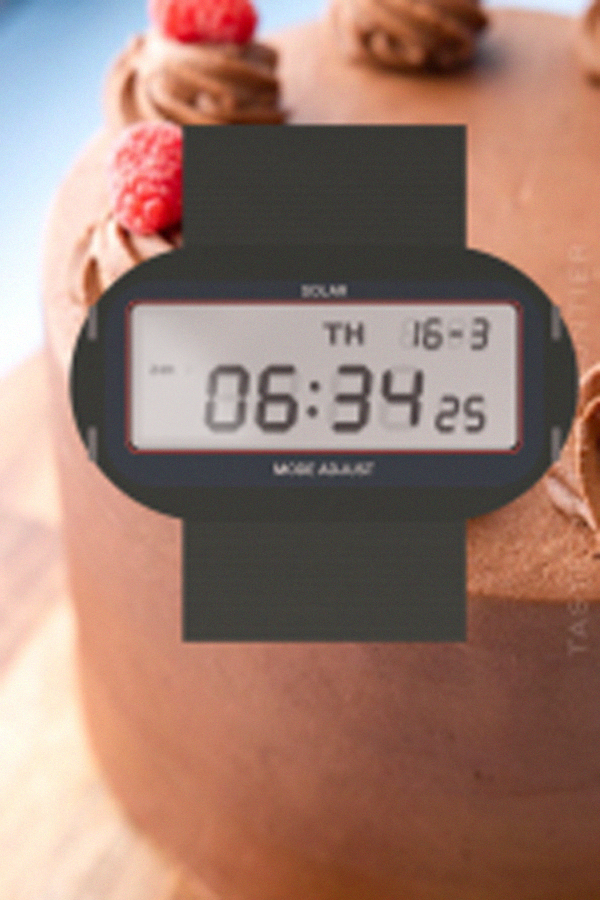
6:34:25
